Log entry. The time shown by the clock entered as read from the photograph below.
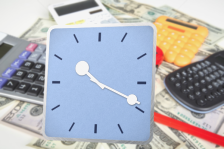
10:19
